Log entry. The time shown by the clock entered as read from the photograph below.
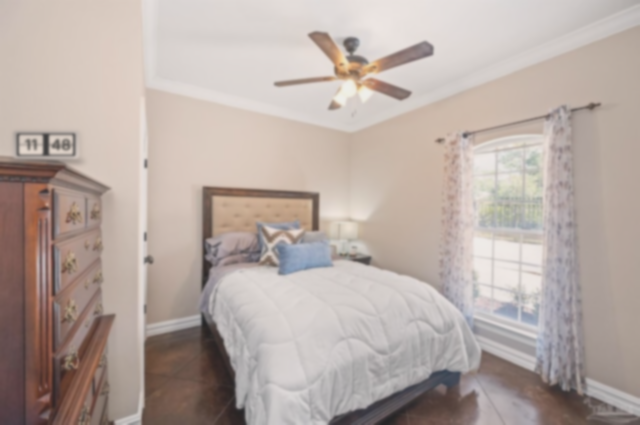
11:48
